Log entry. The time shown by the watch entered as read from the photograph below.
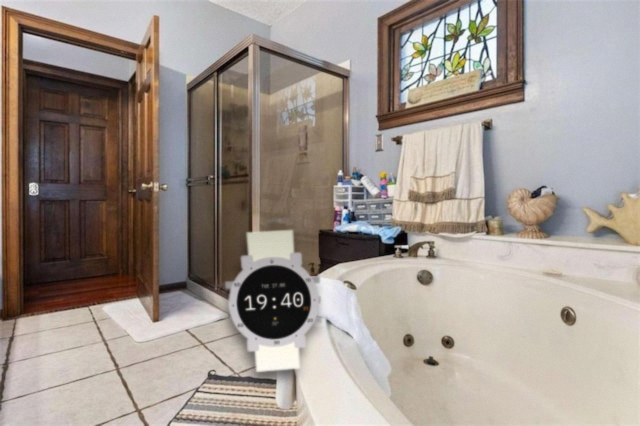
19:40
